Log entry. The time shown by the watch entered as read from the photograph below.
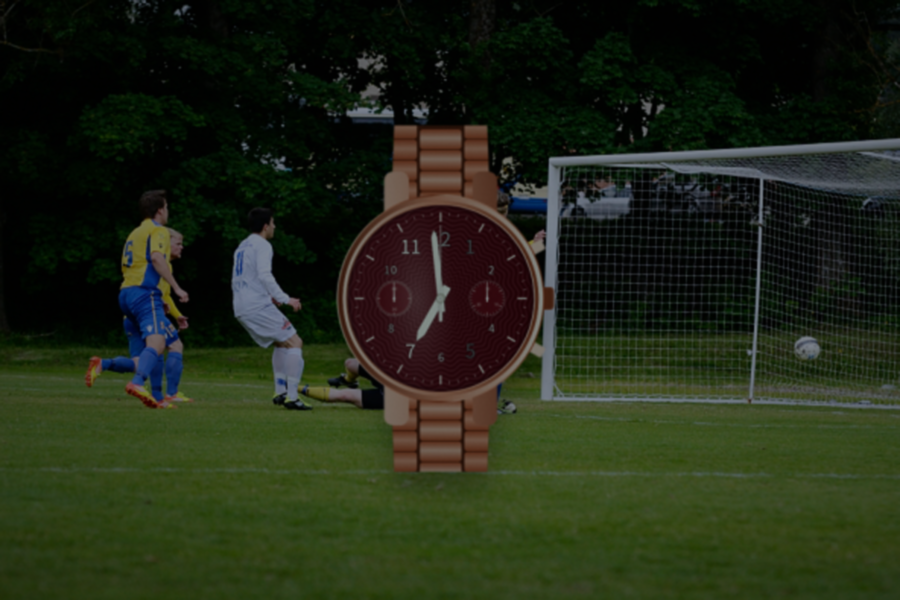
6:59
